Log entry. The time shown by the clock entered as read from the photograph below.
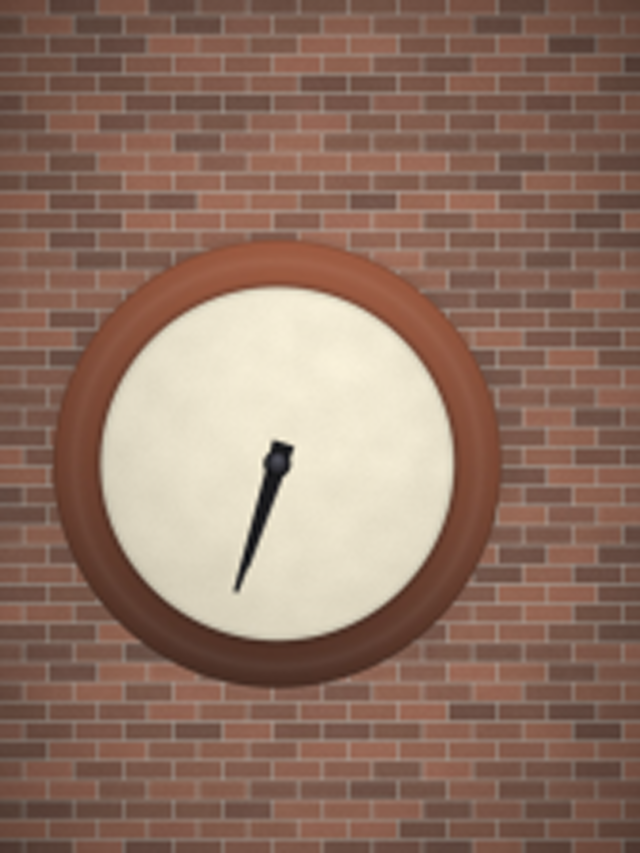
6:33
